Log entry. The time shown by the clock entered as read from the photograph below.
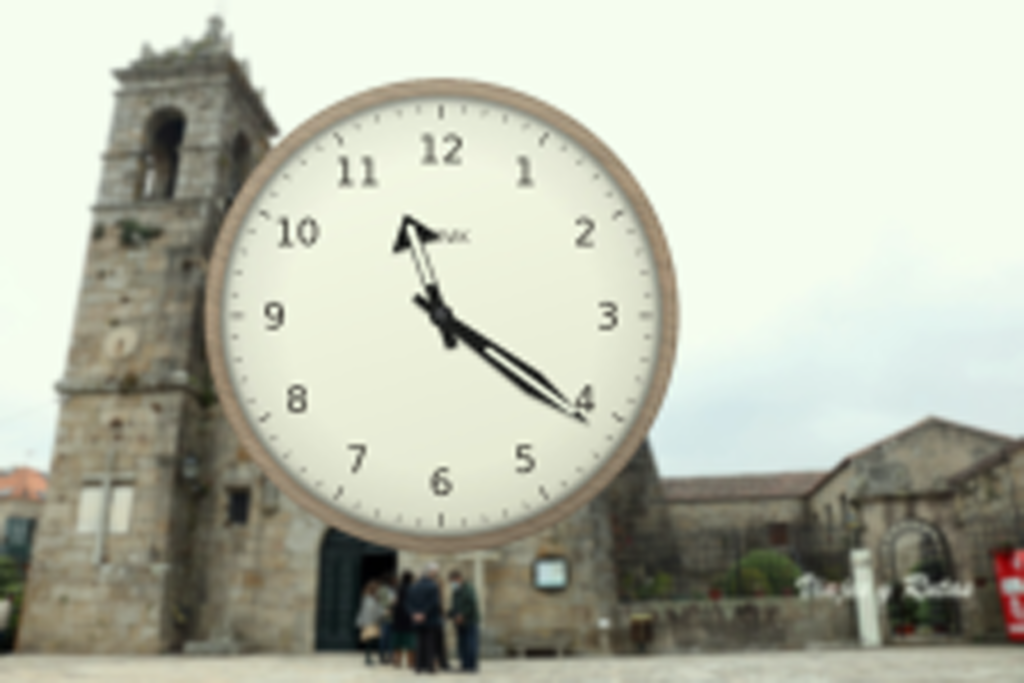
11:21
